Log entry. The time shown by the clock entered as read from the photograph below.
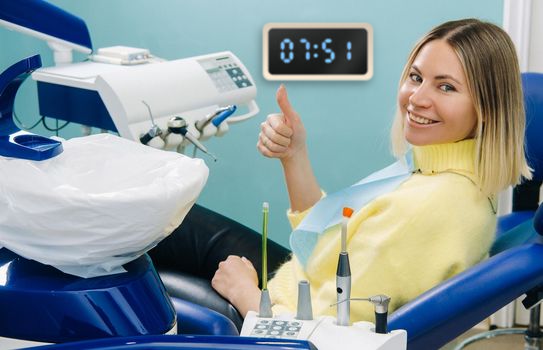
7:51
